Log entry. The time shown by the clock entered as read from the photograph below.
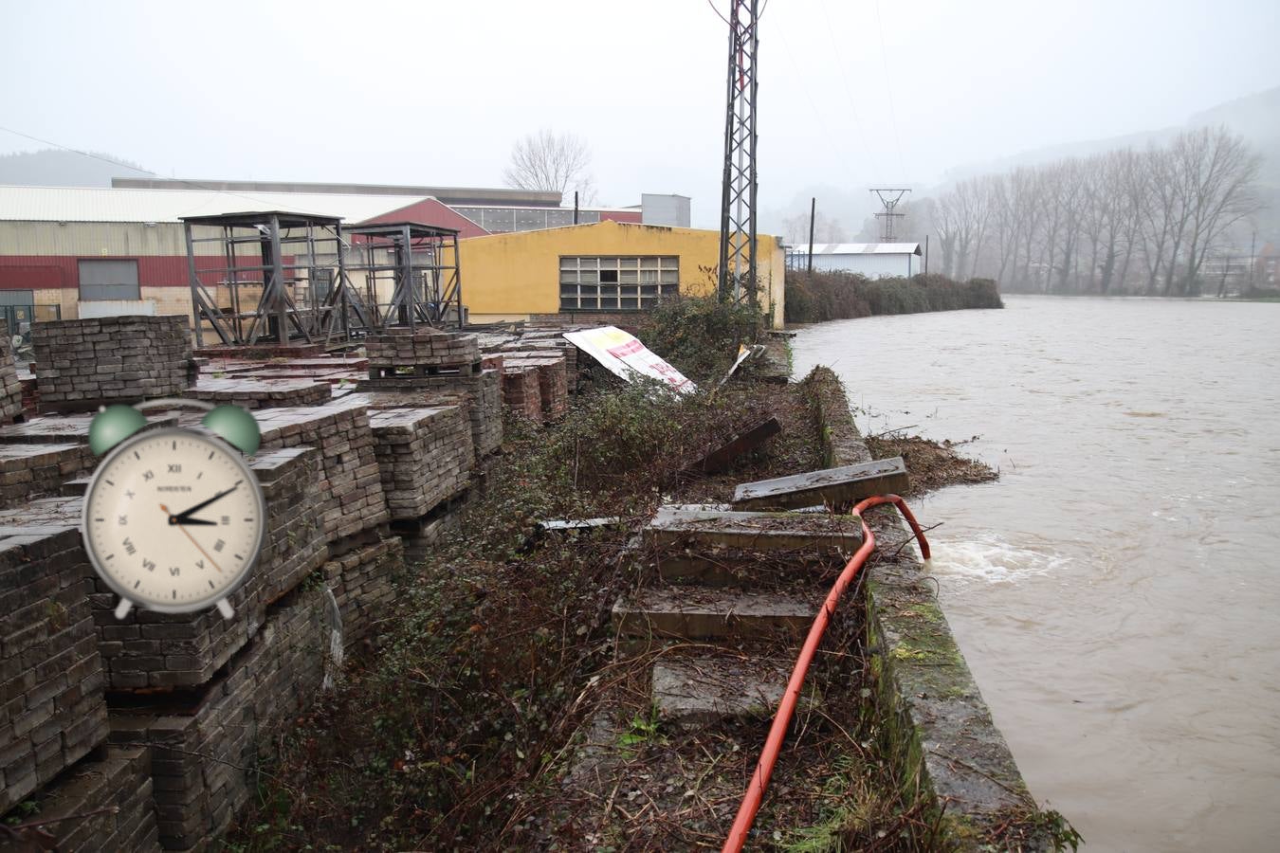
3:10:23
